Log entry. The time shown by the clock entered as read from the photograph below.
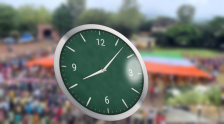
8:07
